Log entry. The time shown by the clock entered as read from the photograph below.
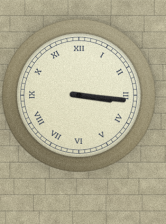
3:16
